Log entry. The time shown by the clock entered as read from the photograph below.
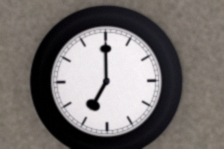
7:00
